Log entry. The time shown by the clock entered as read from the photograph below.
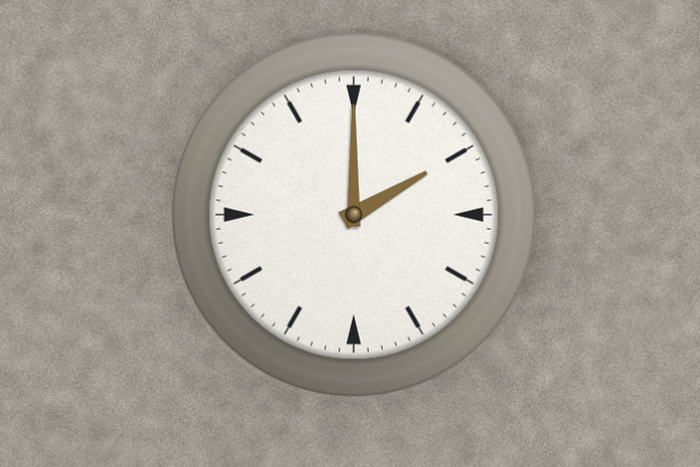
2:00
